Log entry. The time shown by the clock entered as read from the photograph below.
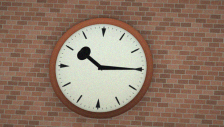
10:15
